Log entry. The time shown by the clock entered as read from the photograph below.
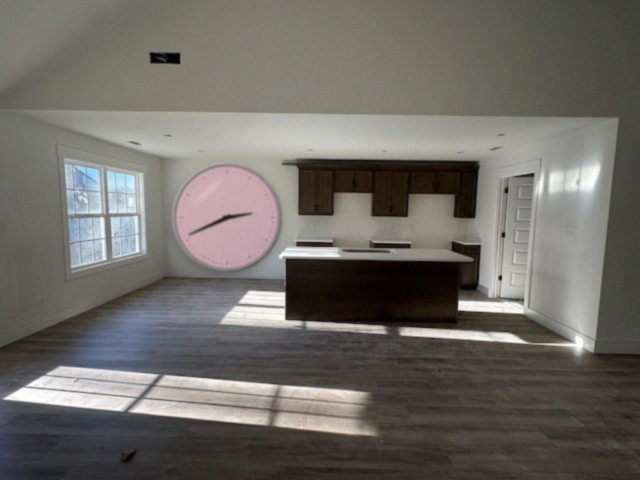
2:41
